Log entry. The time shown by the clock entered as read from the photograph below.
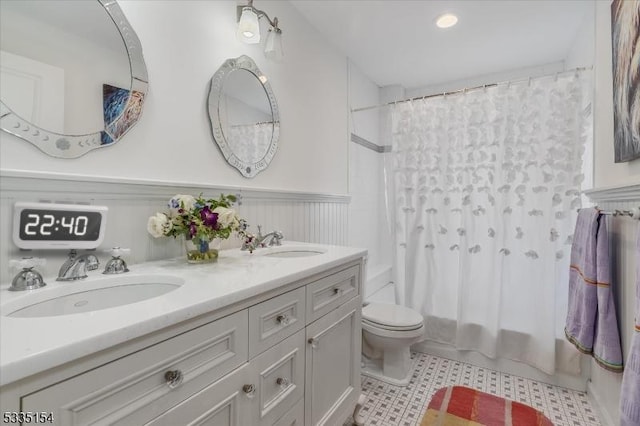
22:40
